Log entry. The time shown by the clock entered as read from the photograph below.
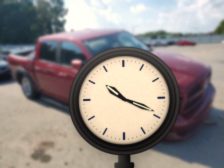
10:19
